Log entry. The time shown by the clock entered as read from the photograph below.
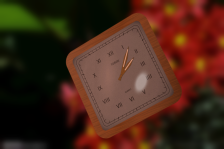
2:07
